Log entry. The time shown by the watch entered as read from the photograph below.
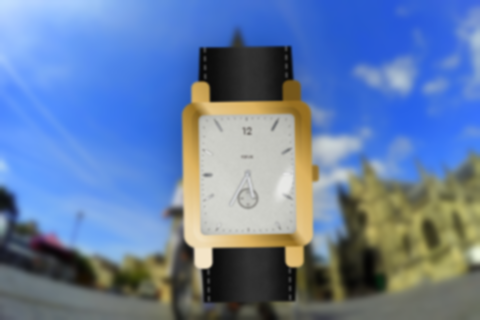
5:35
